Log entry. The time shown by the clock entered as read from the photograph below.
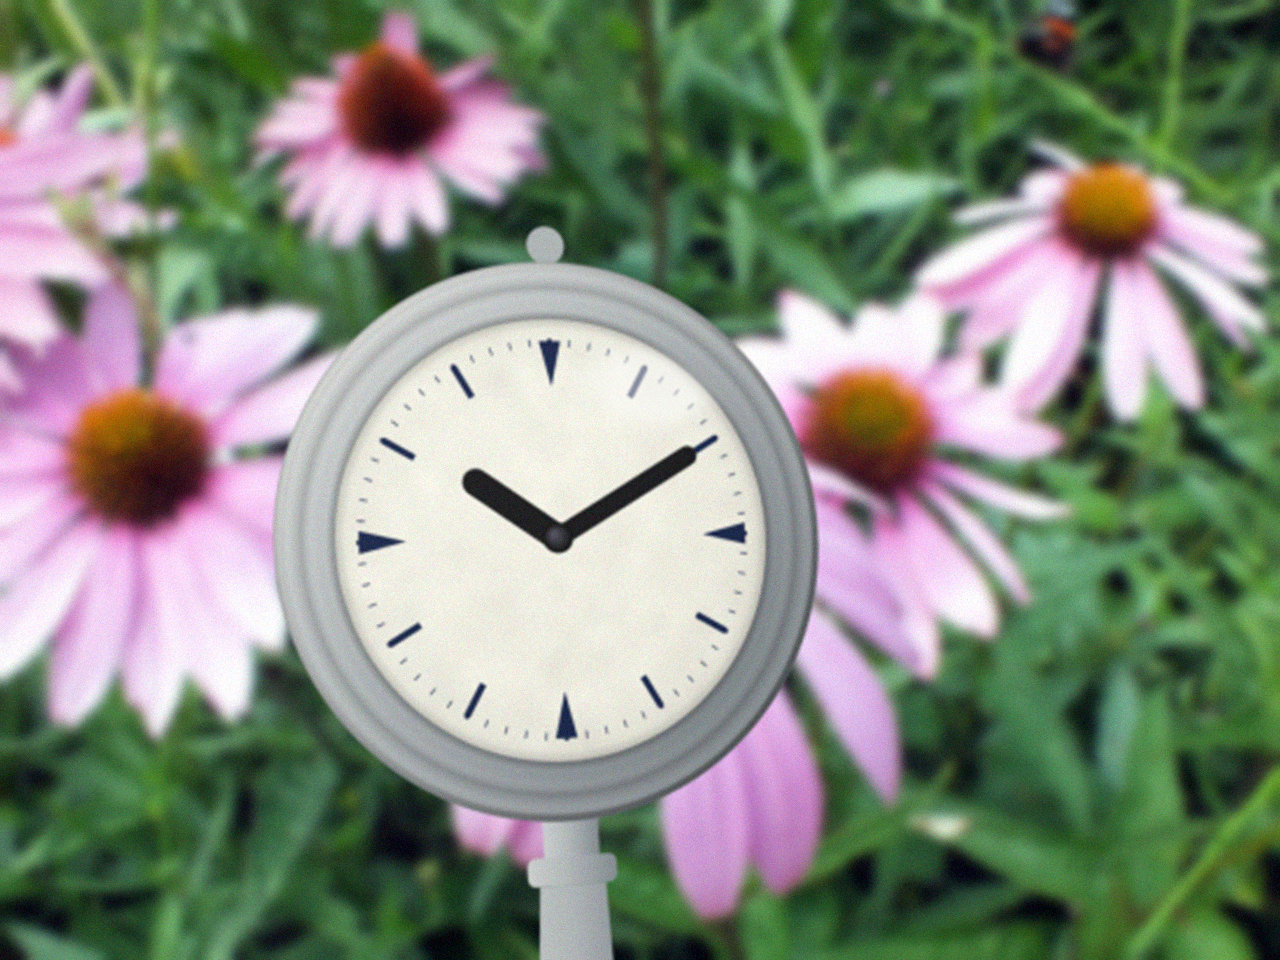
10:10
